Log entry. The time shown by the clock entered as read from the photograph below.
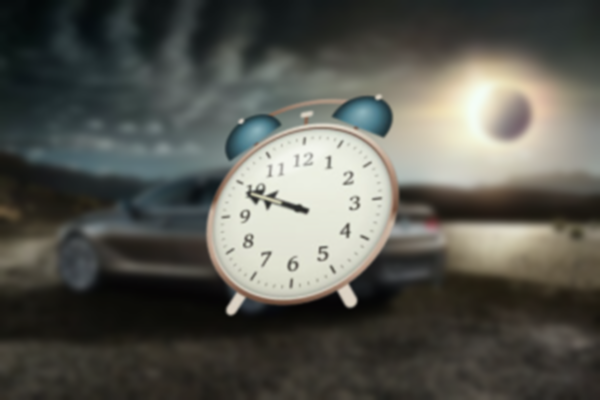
9:49
